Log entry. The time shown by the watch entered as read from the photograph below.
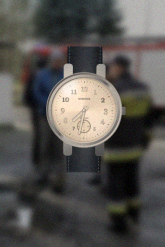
7:32
